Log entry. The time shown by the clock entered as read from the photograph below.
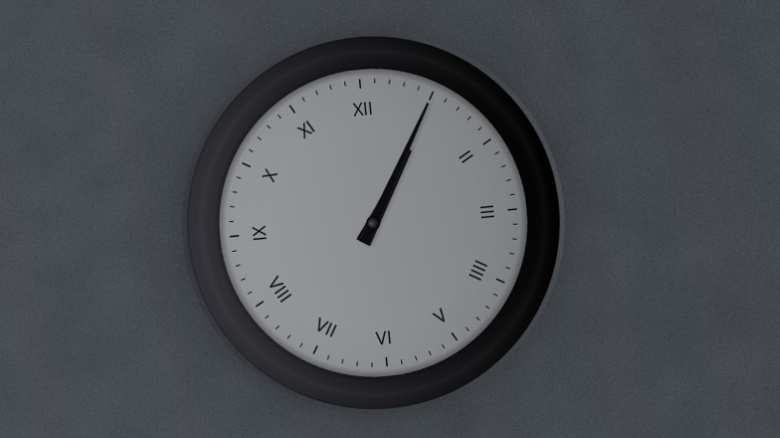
1:05
